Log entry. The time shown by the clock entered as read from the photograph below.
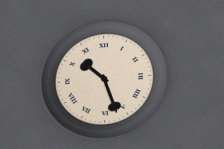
10:27
